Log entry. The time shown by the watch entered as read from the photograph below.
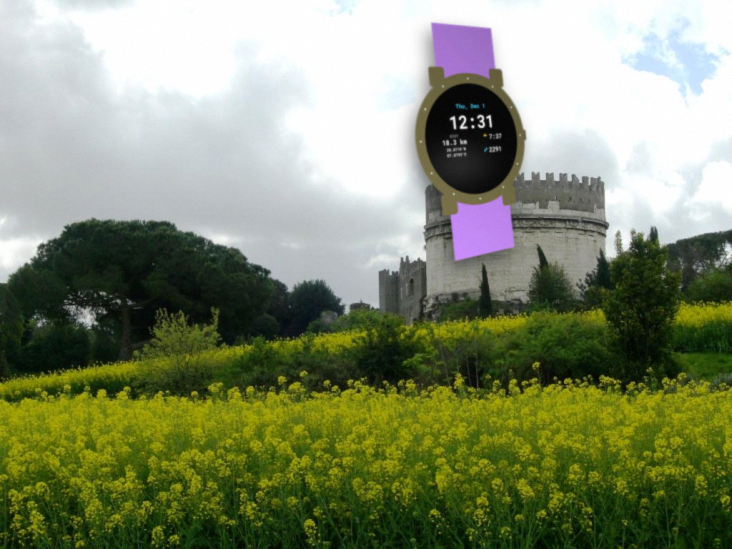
12:31
